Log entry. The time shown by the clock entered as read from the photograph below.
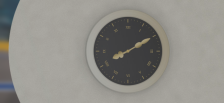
8:10
